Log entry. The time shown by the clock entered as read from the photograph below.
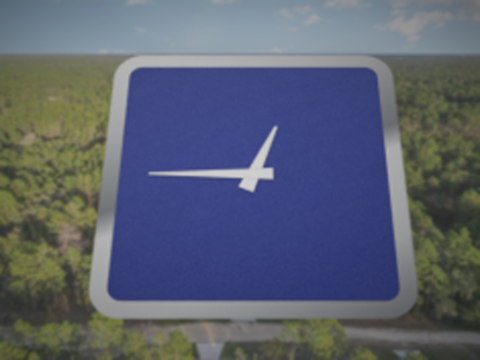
12:45
